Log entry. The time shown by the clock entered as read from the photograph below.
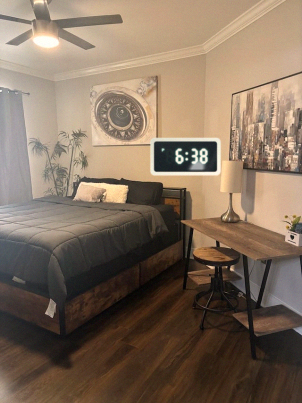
6:38
